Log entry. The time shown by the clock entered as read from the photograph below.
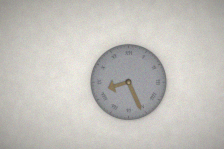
8:26
